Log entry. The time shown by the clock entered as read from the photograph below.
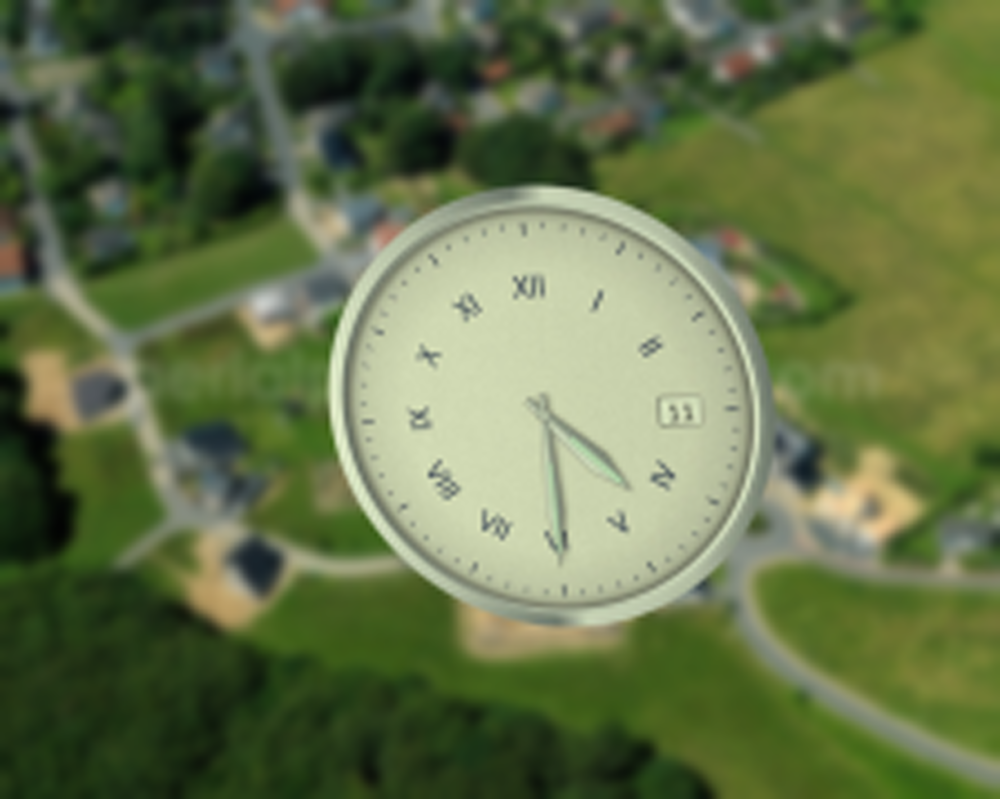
4:30
